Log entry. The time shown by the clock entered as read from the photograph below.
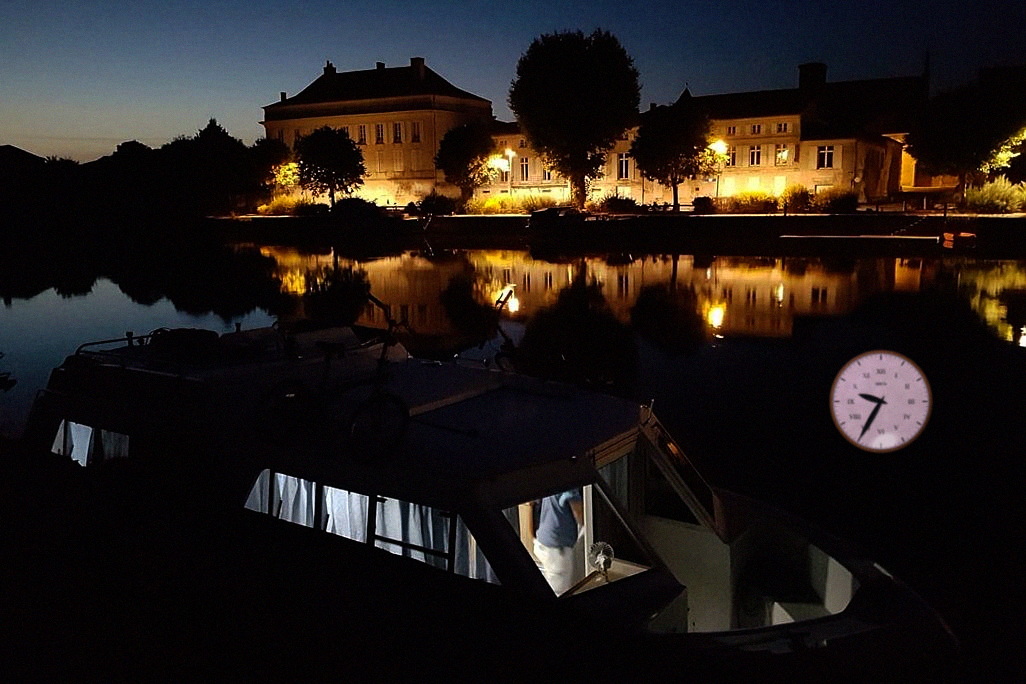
9:35
